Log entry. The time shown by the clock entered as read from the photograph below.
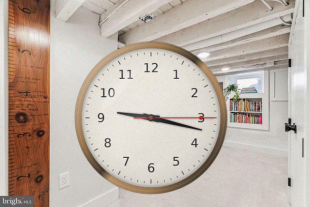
9:17:15
